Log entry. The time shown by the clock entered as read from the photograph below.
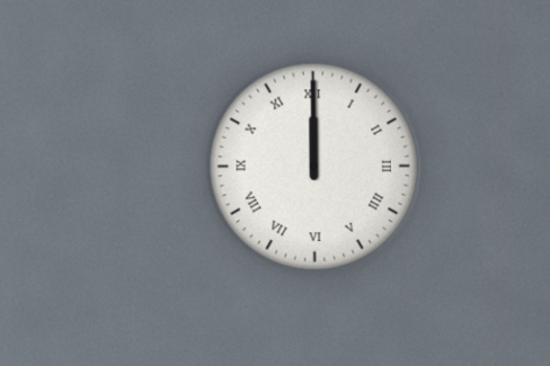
12:00
